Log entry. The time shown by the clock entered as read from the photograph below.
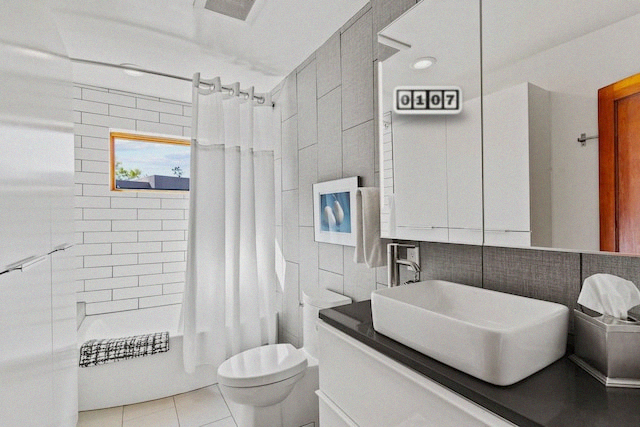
1:07
